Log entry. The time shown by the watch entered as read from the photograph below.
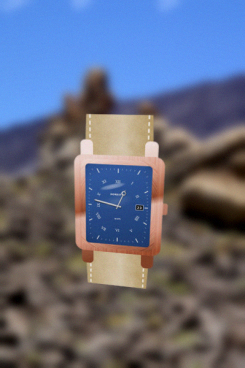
12:47
